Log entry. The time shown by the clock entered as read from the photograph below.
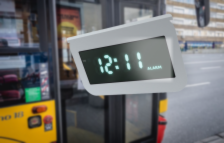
12:11
